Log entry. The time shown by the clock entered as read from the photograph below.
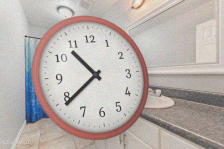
10:39
